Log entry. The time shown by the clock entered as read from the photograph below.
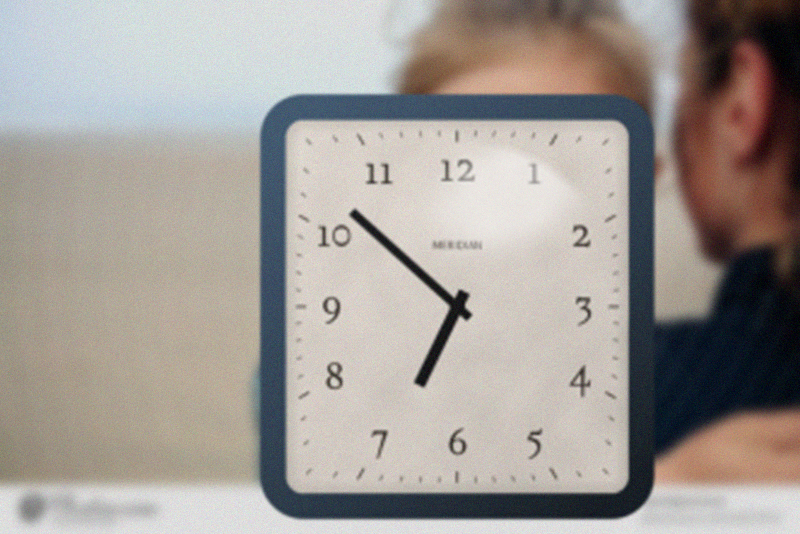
6:52
